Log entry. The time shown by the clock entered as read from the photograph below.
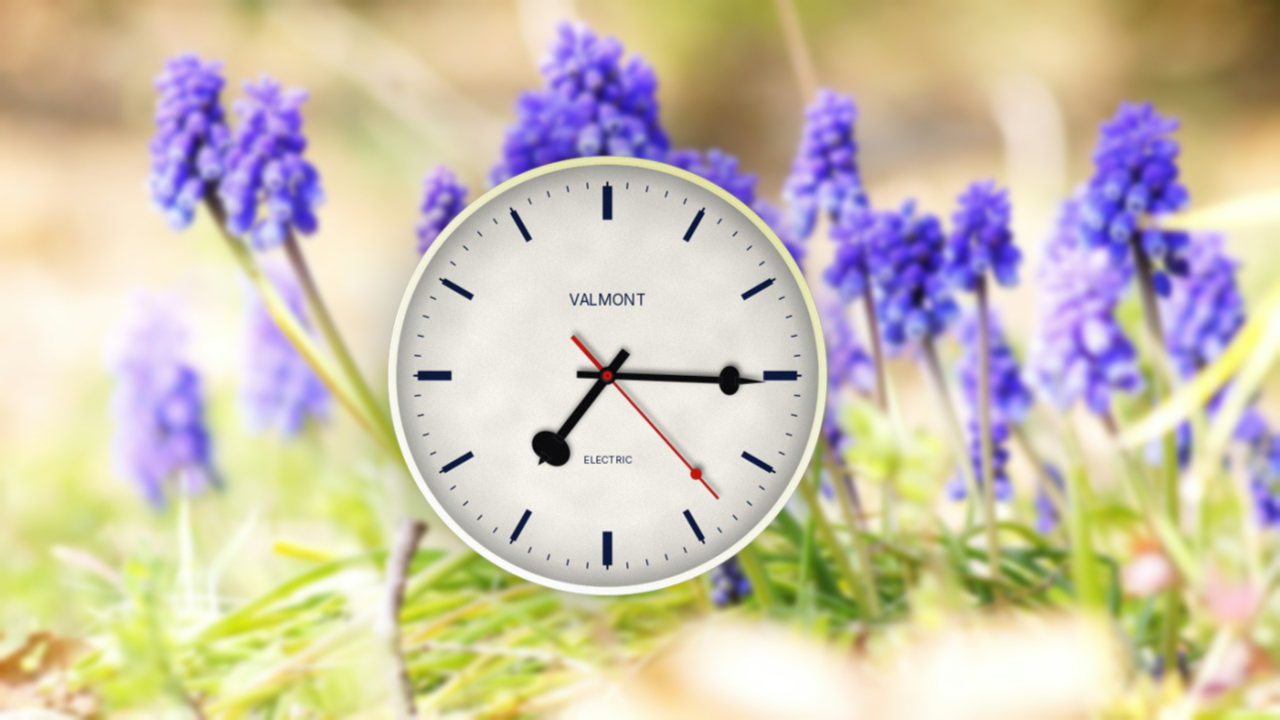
7:15:23
